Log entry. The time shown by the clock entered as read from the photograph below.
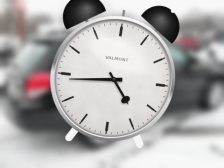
4:44
